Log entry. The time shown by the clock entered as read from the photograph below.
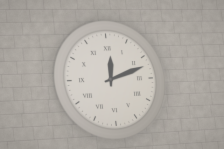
12:12
